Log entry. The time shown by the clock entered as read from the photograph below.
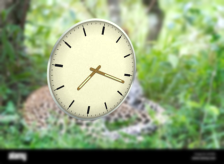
7:17
